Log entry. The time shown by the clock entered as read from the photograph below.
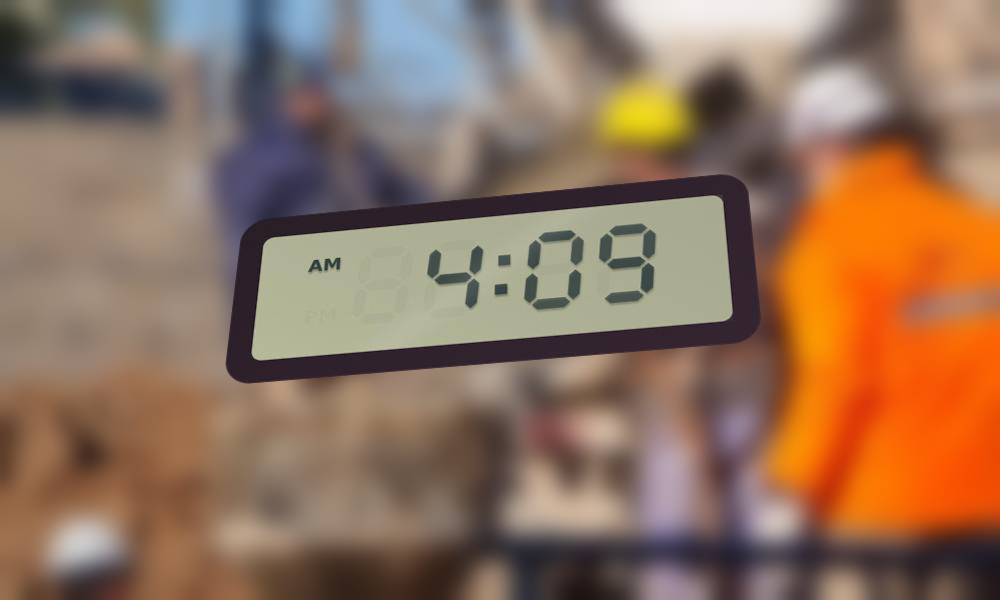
4:09
